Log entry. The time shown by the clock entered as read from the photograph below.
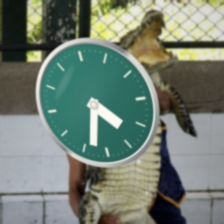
4:33
